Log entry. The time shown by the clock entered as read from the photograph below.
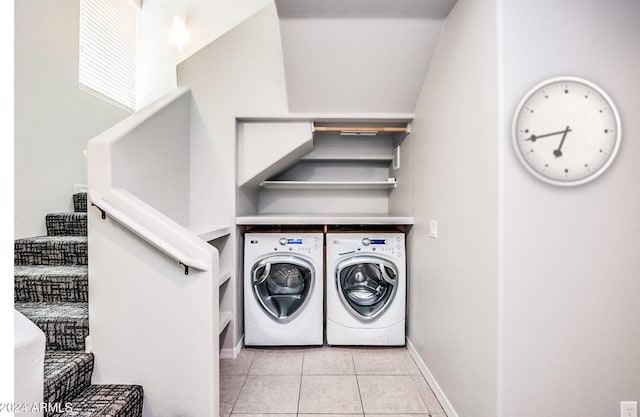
6:43
